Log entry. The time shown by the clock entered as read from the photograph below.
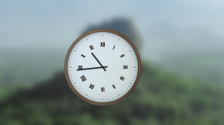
10:44
